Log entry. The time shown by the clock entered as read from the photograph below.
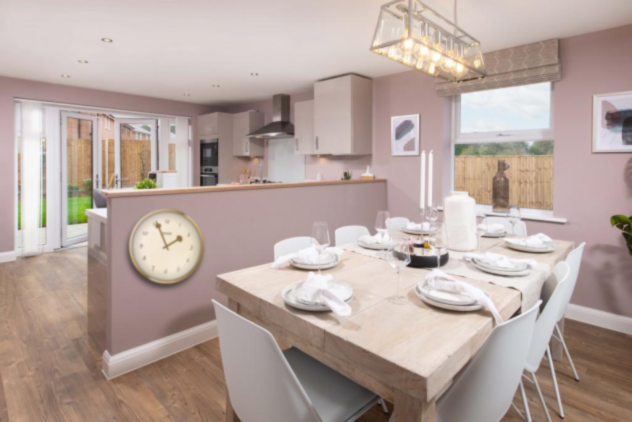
1:56
